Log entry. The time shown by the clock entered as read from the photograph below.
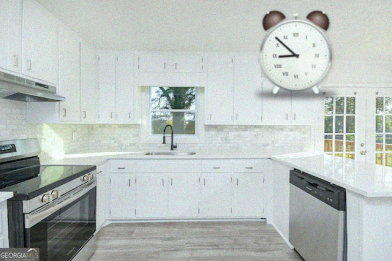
8:52
